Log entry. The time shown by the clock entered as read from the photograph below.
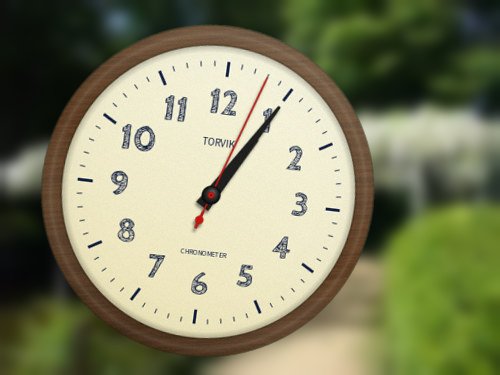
1:05:03
